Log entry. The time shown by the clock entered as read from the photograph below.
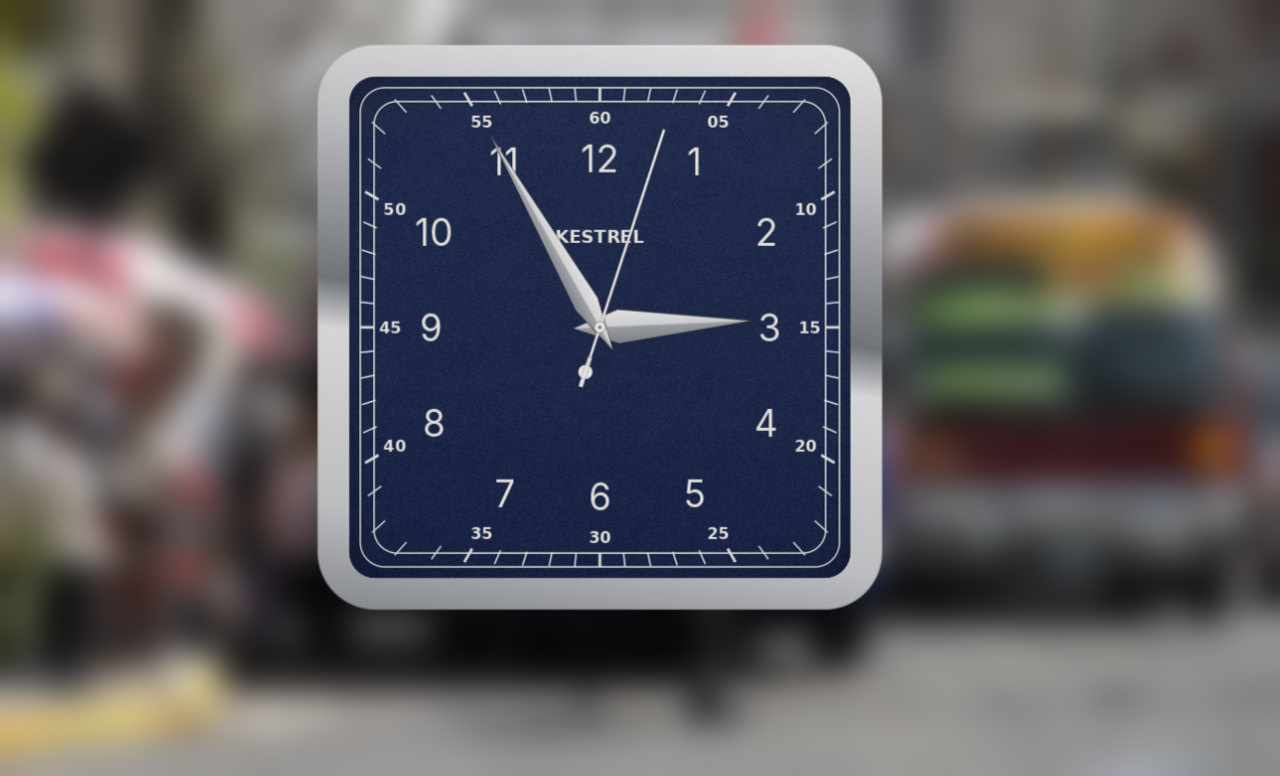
2:55:03
